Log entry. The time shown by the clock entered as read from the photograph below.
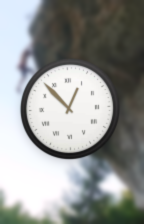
12:53
